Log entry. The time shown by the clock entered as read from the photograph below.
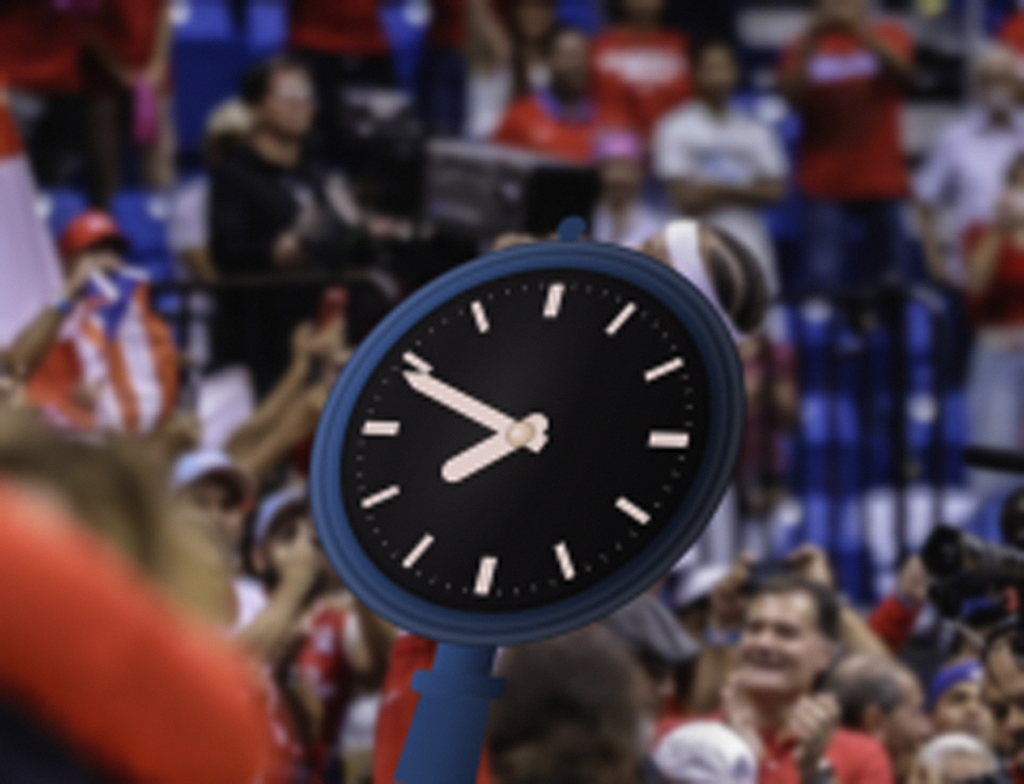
7:49
